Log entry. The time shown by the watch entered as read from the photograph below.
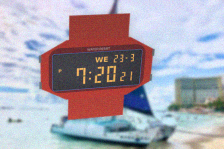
7:20:21
